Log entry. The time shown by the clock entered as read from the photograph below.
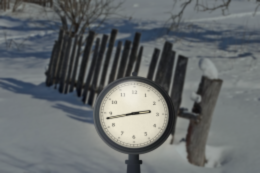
2:43
